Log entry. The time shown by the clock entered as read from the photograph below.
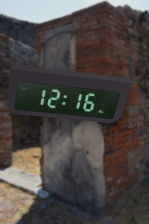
12:16
